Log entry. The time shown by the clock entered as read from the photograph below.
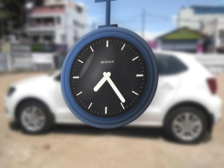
7:24
